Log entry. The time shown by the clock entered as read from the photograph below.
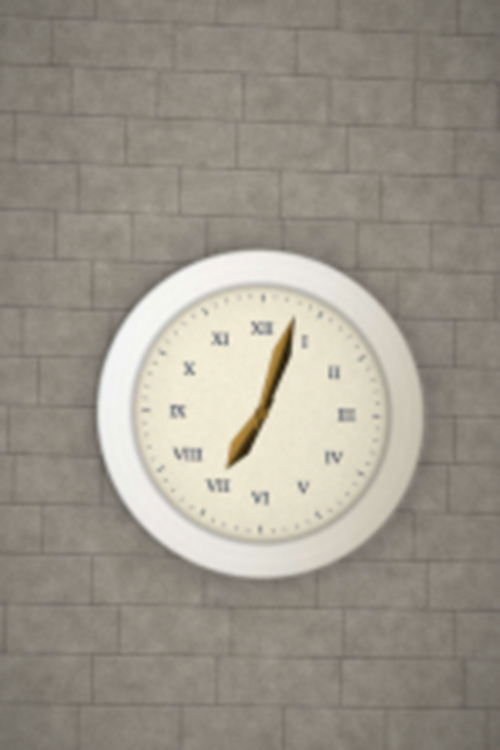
7:03
